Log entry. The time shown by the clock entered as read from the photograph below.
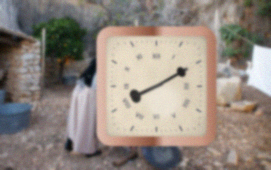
8:10
